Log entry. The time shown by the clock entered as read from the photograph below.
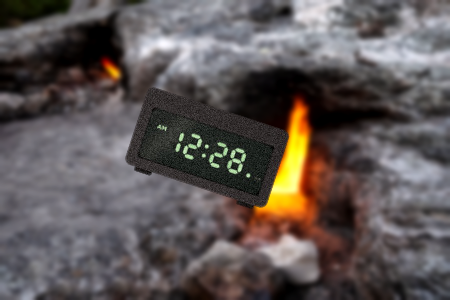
12:28
